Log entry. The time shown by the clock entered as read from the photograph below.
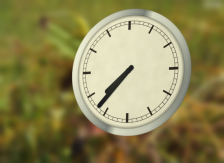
7:37
